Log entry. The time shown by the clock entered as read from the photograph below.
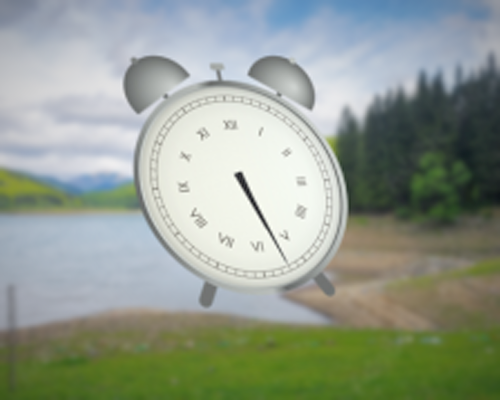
5:27
